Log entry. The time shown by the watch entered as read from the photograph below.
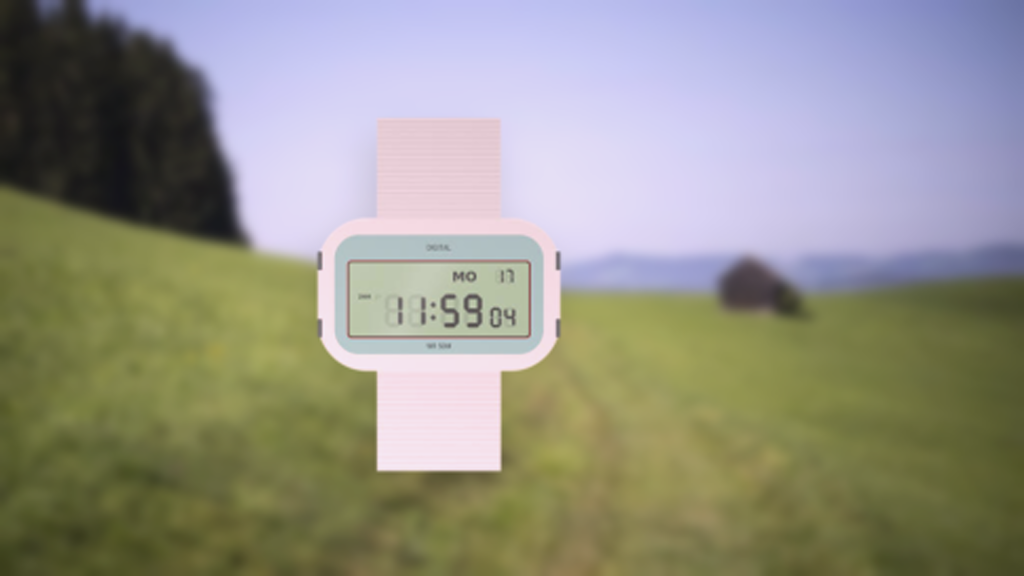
11:59:04
